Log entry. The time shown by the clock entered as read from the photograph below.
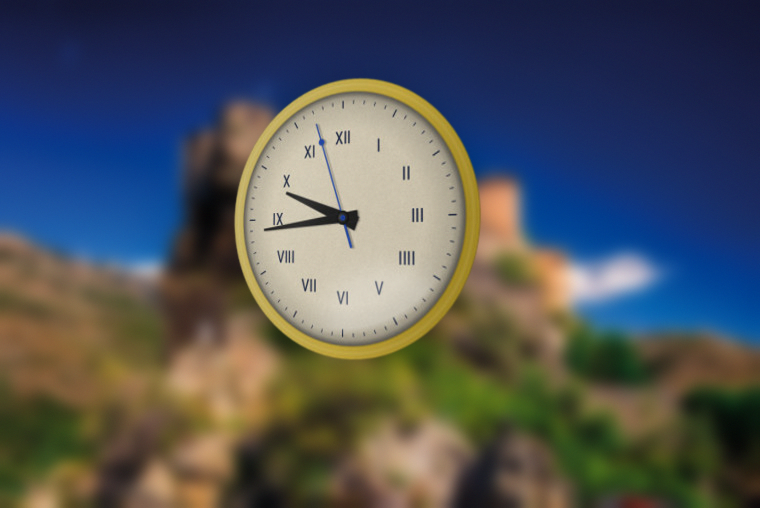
9:43:57
